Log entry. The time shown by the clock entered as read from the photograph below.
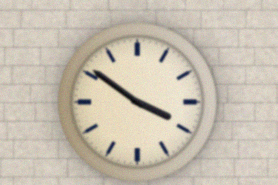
3:51
